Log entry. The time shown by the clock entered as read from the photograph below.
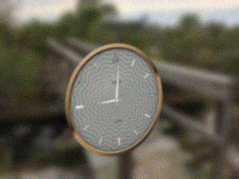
9:01
